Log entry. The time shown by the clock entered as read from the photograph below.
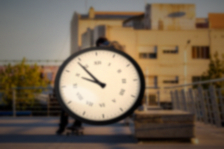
9:54
